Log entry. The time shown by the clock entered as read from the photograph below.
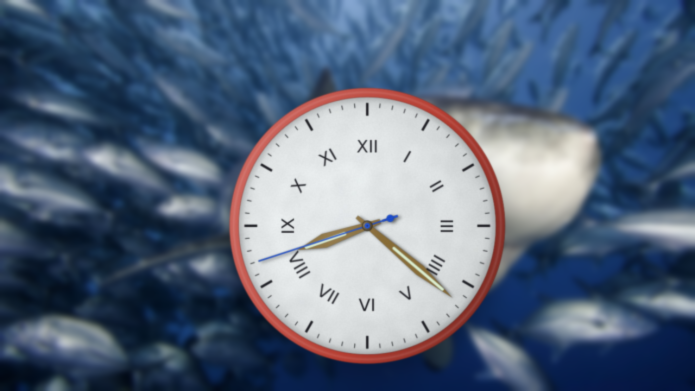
8:21:42
